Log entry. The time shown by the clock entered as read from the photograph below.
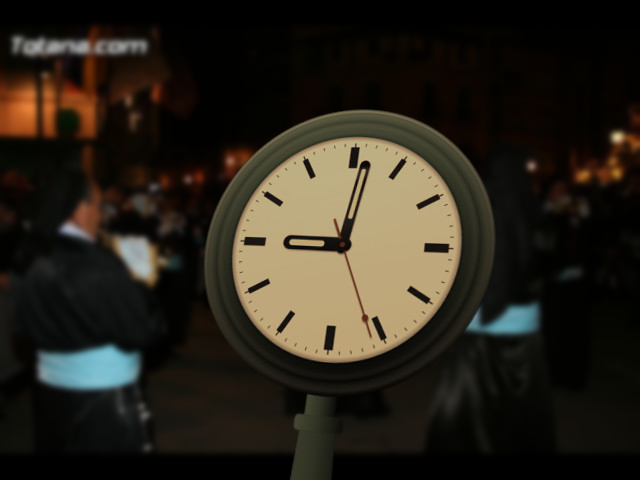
9:01:26
